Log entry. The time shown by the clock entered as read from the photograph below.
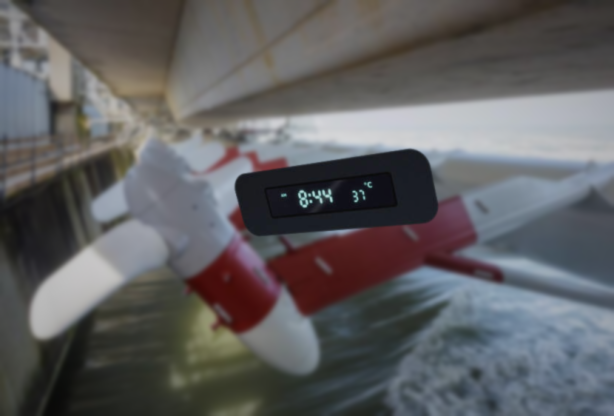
8:44
